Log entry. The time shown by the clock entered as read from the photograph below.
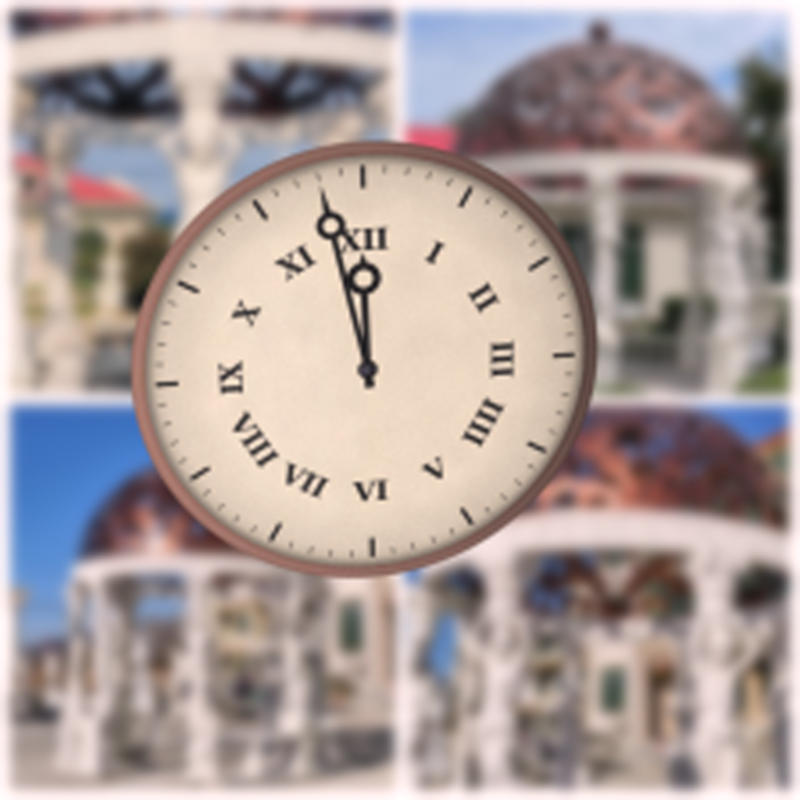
11:58
